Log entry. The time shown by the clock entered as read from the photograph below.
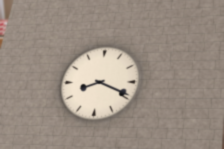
8:19
